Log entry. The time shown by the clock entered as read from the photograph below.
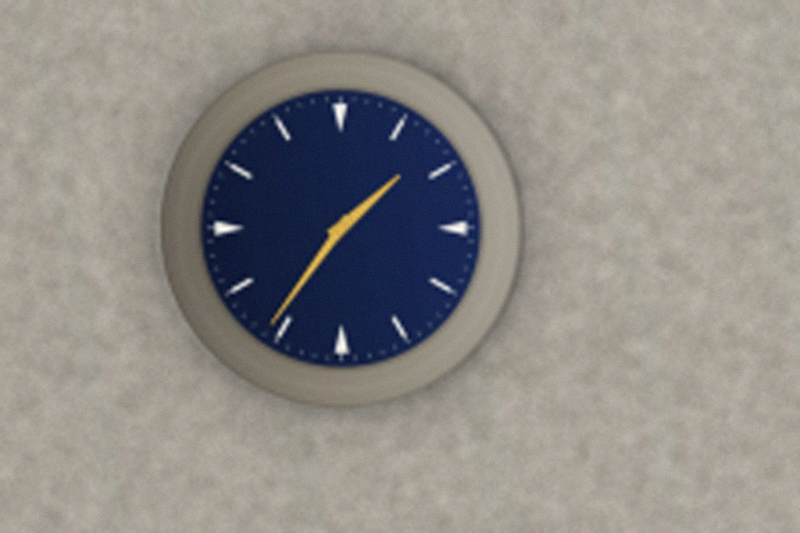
1:36
